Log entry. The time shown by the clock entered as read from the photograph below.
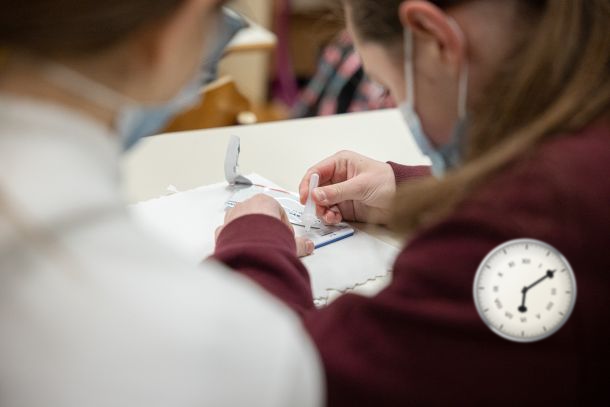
6:09
